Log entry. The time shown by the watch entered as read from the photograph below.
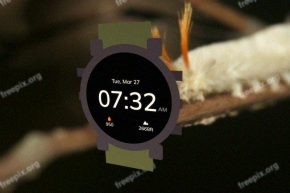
7:32
